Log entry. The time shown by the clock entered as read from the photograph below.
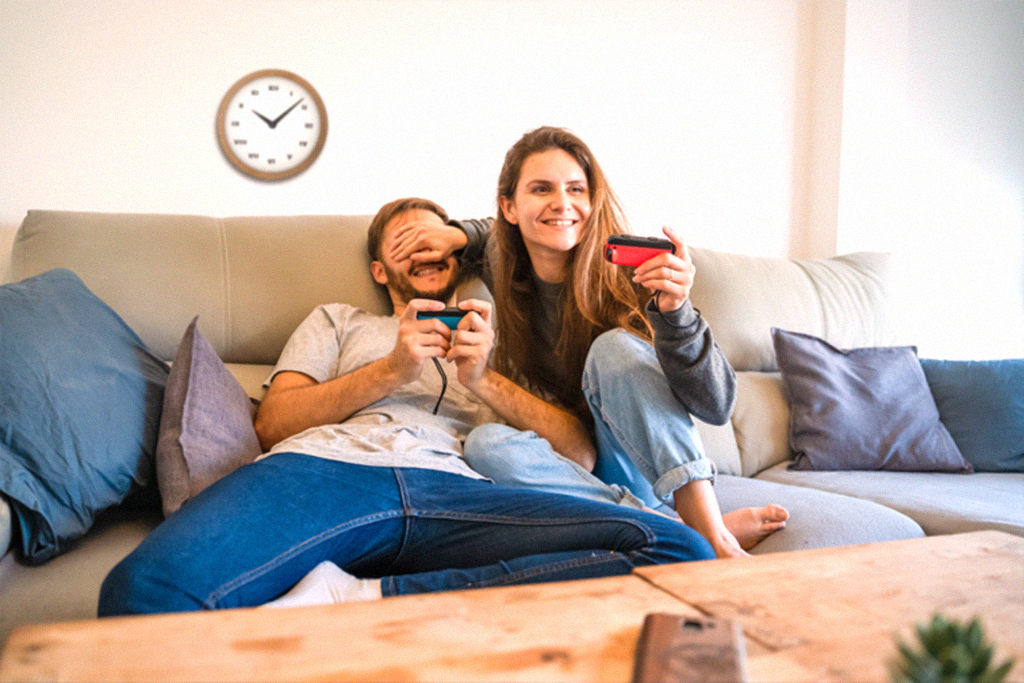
10:08
